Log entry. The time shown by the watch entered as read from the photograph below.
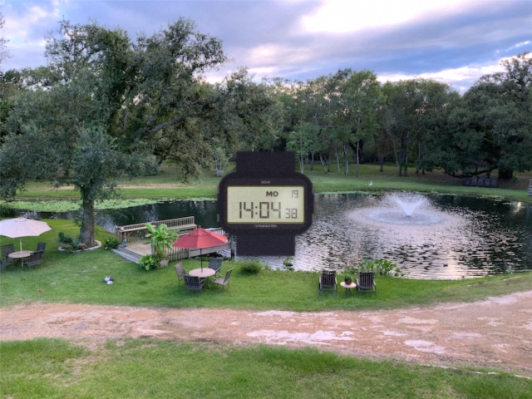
14:04:38
